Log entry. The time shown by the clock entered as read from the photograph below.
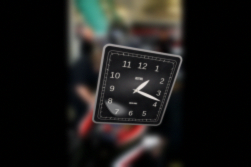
1:18
